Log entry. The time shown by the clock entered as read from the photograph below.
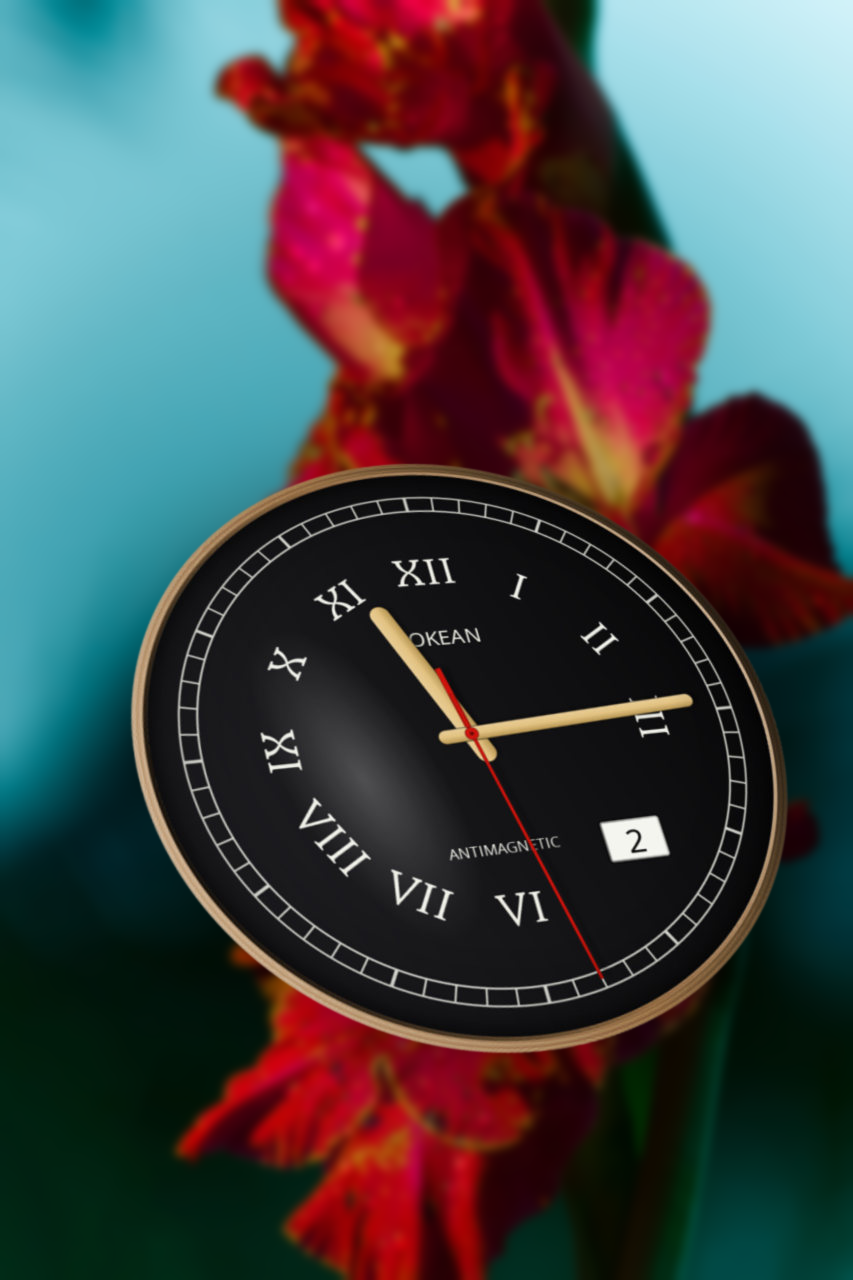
11:14:28
